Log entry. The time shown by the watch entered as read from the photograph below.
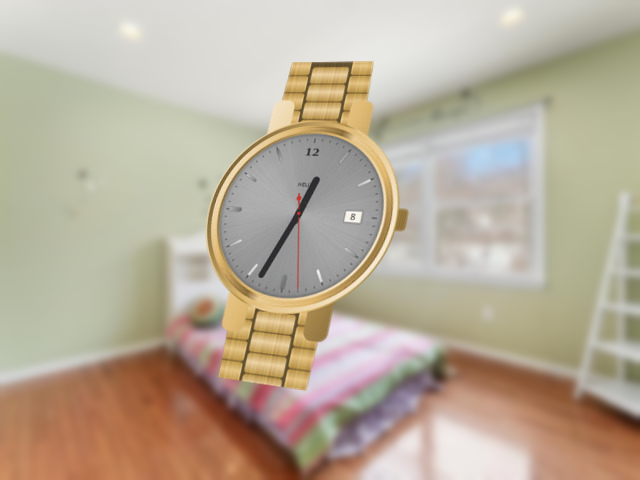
12:33:28
